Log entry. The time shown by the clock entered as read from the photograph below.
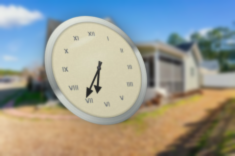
6:36
